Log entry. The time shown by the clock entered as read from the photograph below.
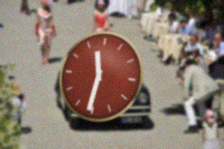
11:31
